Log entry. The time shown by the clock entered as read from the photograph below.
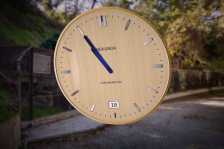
10:55
